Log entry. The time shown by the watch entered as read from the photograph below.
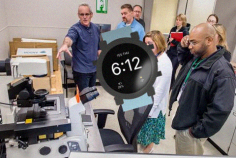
6:12
